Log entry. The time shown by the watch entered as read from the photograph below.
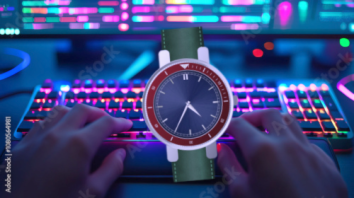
4:35
